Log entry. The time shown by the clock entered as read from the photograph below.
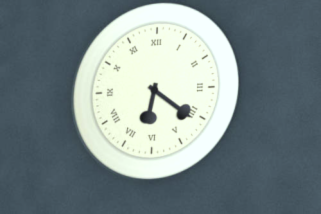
6:21
